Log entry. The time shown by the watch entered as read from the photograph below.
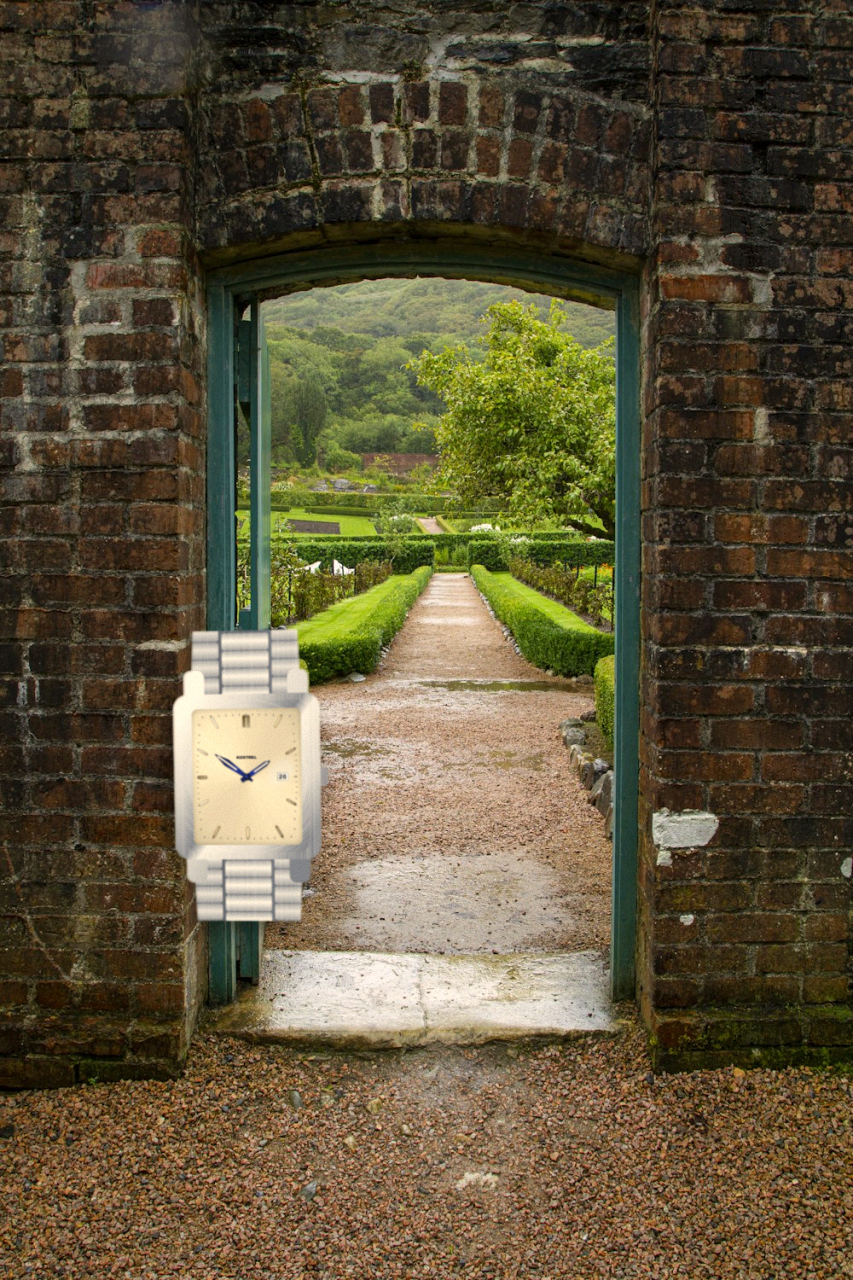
1:51
